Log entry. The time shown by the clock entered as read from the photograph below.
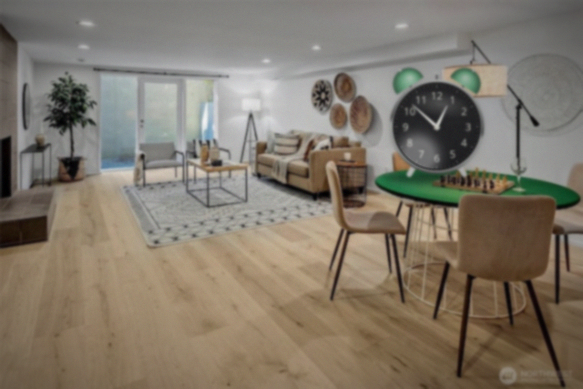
12:52
